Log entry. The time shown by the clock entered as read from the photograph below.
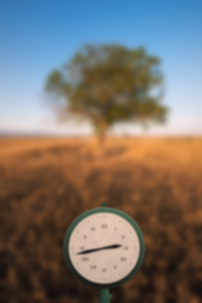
2:43
